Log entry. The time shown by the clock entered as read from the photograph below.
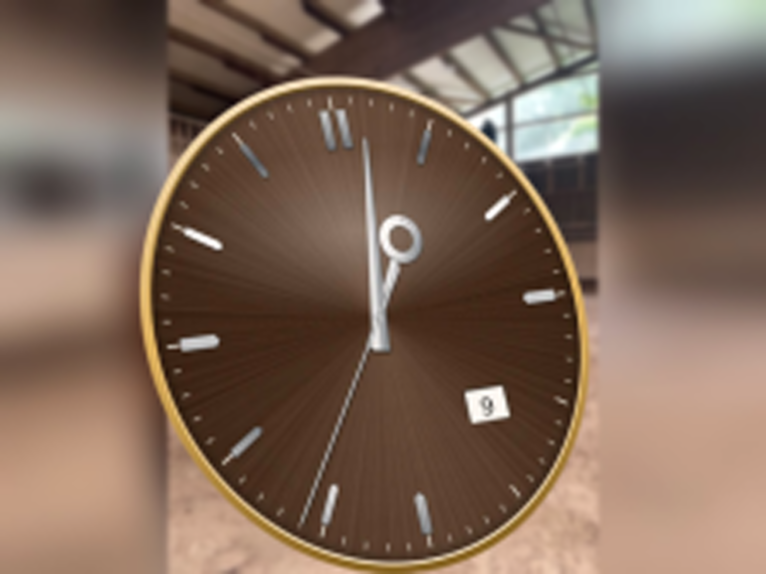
1:01:36
